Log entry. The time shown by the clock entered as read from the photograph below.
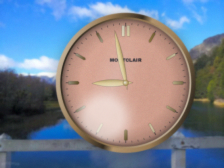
8:58
